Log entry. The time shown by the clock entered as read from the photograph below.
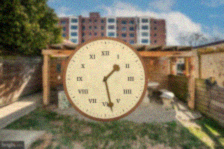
1:28
